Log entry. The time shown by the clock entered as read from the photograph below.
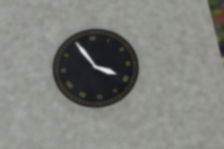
3:55
